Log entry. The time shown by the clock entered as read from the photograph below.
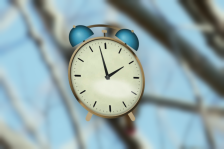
1:58
